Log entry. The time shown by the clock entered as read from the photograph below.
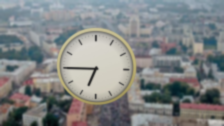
6:45
